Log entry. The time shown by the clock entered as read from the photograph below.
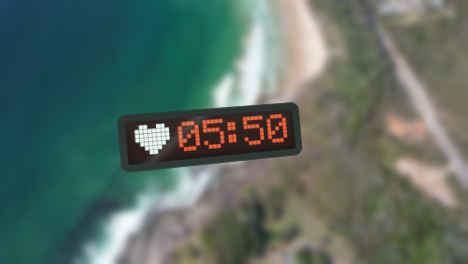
5:50
